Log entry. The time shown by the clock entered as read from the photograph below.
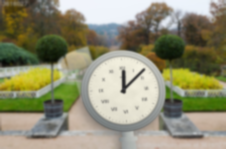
12:08
